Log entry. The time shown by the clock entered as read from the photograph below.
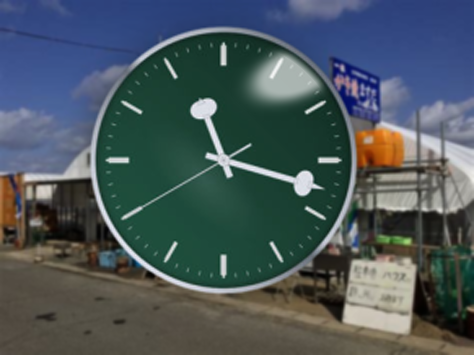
11:17:40
